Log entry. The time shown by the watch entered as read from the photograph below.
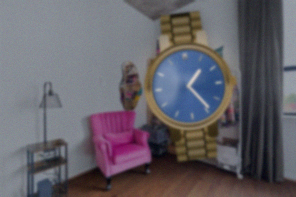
1:24
